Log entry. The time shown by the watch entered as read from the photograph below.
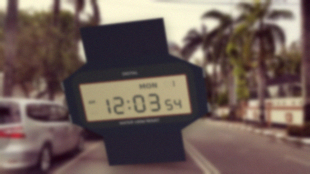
12:03:54
